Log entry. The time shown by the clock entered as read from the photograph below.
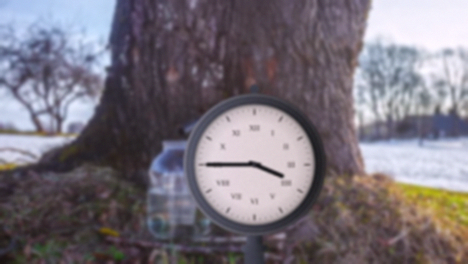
3:45
